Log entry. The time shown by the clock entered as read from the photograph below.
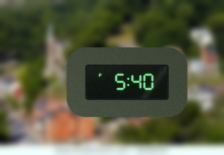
5:40
